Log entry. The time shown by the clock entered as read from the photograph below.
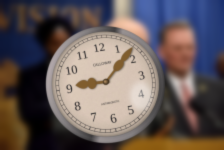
9:08
